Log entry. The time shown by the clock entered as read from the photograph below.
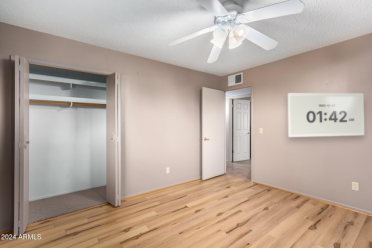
1:42
